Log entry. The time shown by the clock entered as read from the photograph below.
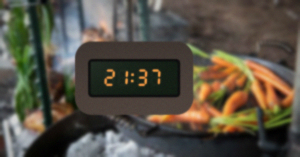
21:37
